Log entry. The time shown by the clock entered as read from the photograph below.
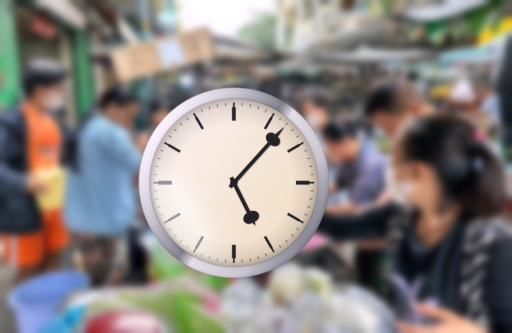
5:07
